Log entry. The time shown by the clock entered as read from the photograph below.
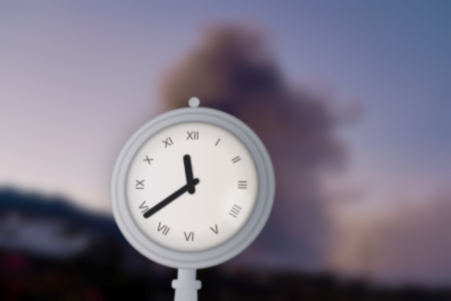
11:39
